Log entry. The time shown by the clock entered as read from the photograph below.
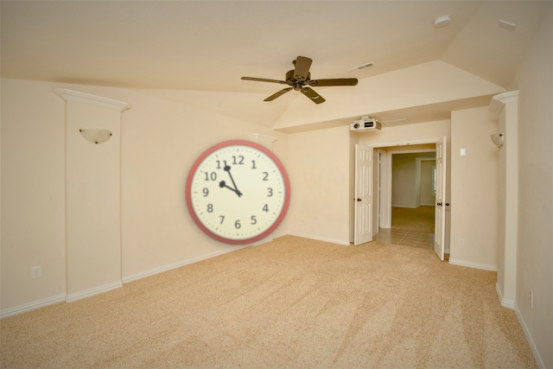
9:56
